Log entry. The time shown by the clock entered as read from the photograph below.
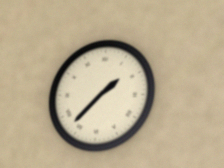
1:37
